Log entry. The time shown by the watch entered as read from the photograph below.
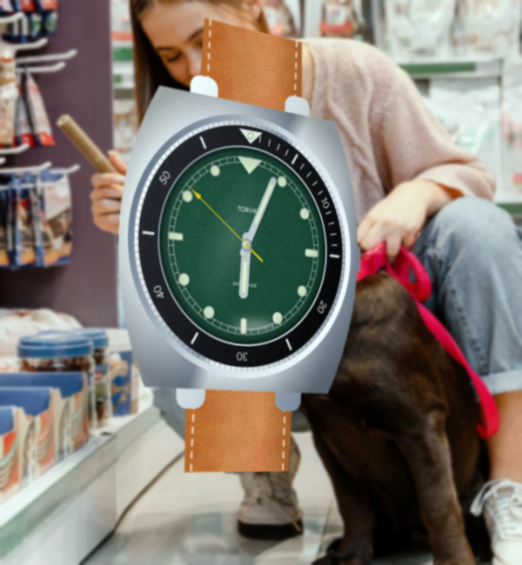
6:03:51
